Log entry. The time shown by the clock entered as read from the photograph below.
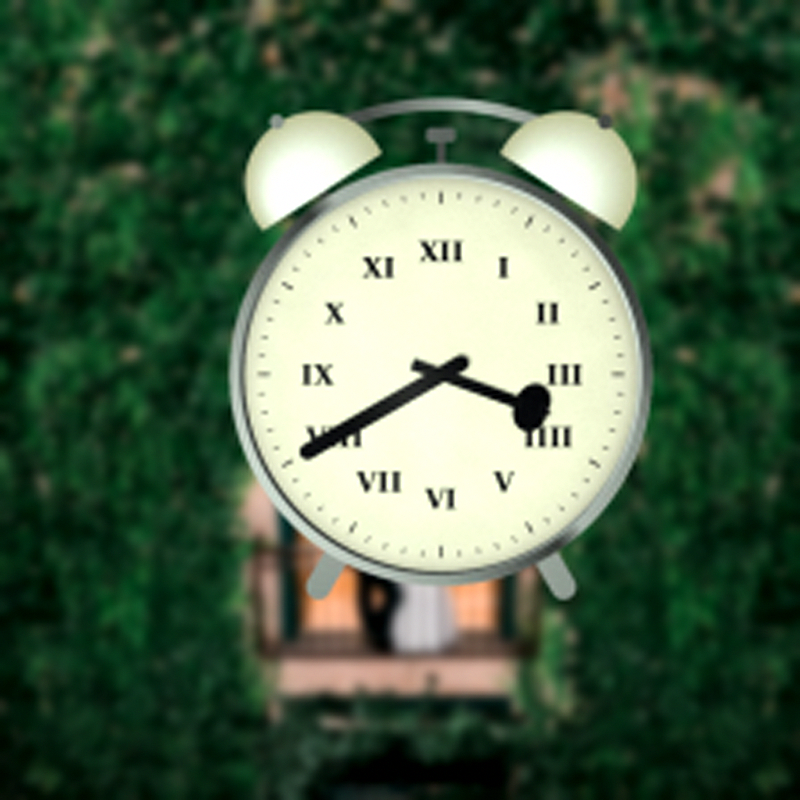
3:40
